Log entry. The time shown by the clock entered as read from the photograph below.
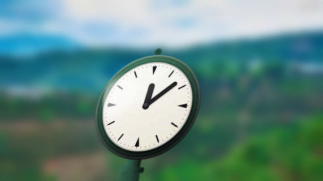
12:08
